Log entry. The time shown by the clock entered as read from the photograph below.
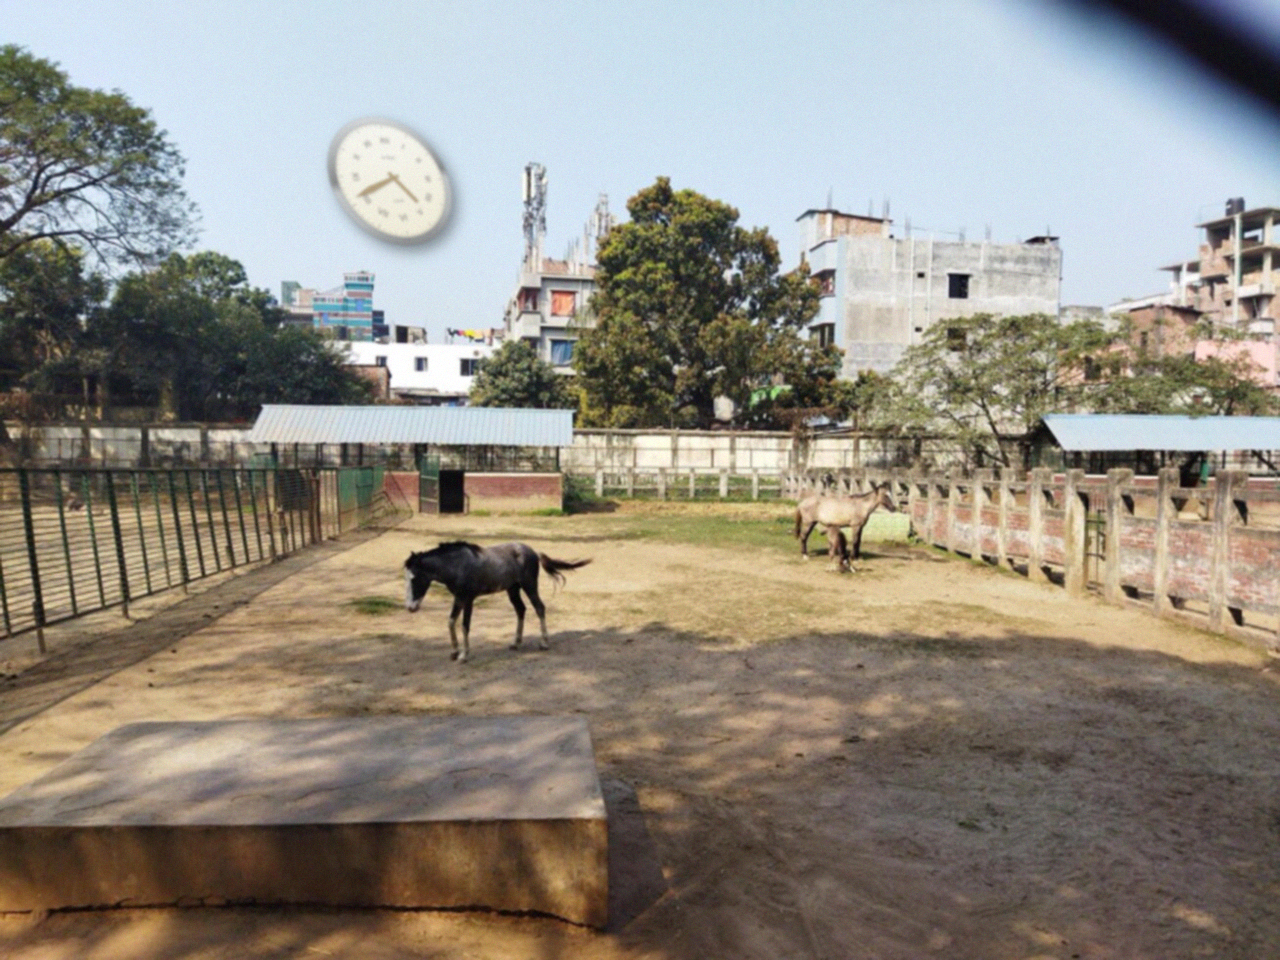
4:41
